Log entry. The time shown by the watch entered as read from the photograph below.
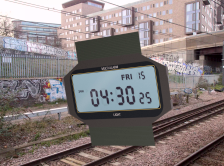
4:30:25
